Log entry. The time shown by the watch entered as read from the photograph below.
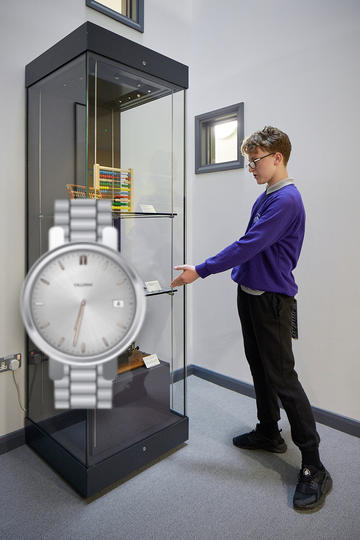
6:32
